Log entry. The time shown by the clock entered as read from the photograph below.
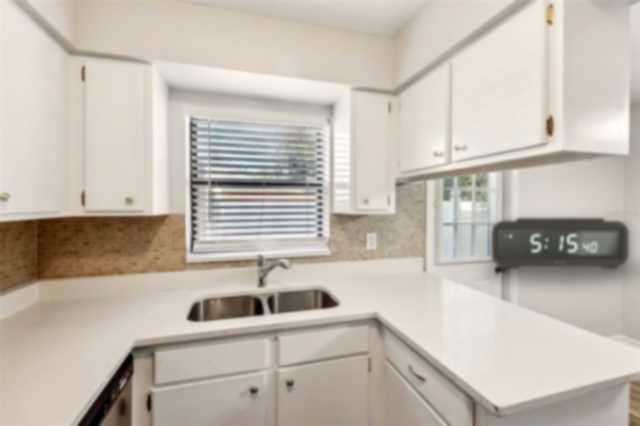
5:15
